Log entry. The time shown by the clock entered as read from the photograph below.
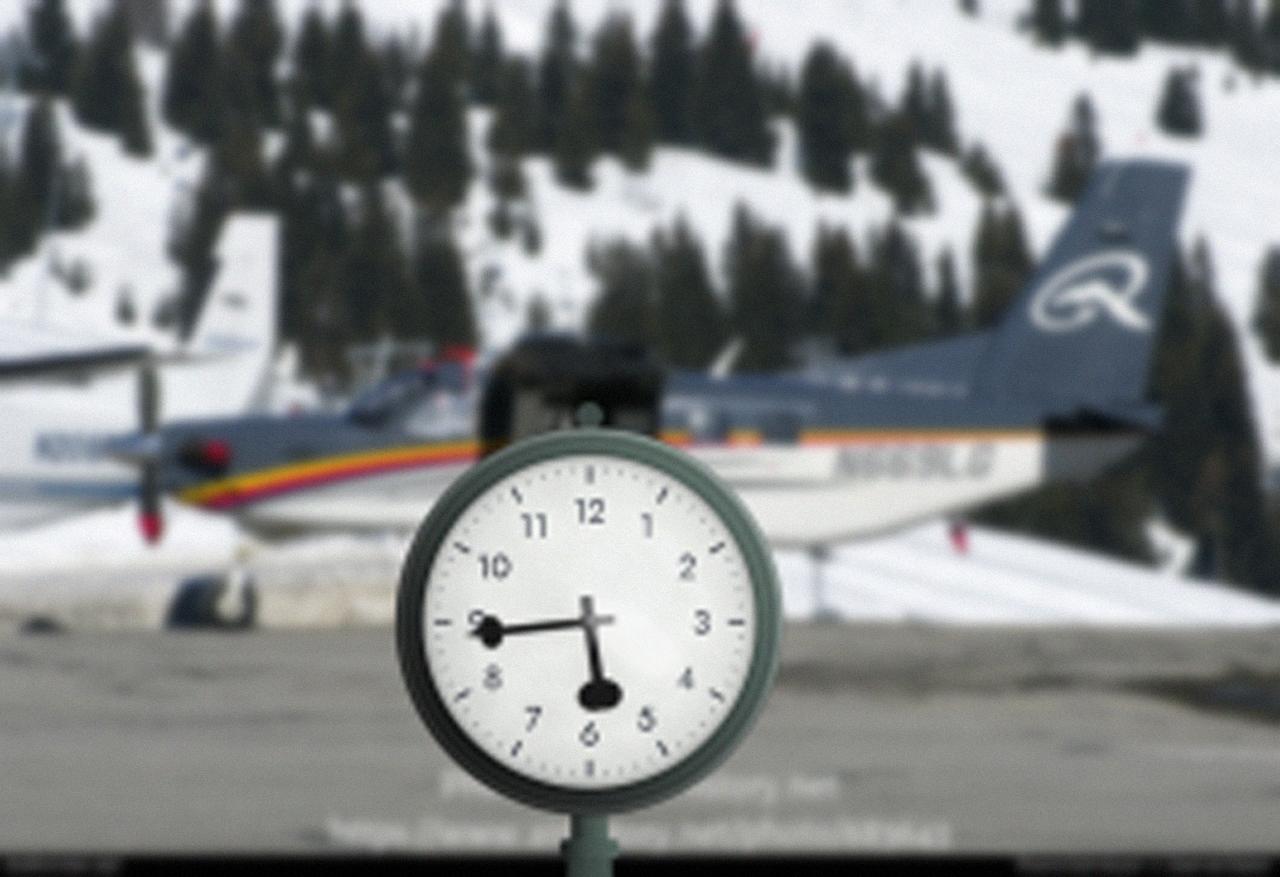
5:44
